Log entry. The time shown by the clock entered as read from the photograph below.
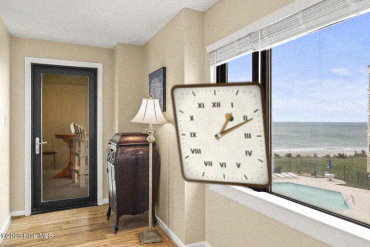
1:11
